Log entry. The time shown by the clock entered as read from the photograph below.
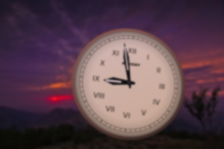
8:58
